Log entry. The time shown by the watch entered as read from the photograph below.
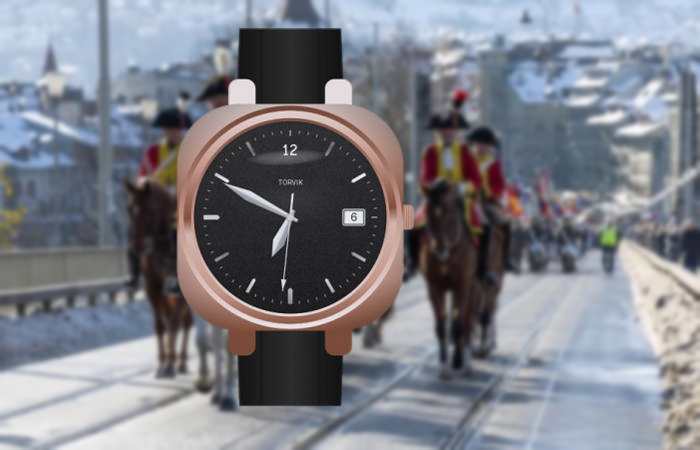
6:49:31
